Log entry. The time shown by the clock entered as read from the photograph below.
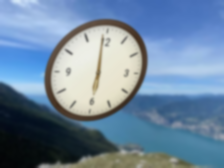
5:59
